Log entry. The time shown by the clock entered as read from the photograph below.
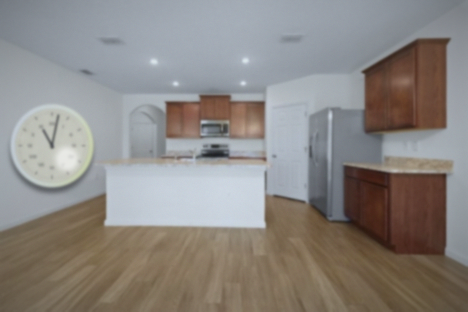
11:02
